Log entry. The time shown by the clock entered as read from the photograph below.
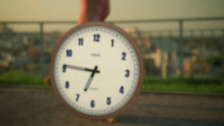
6:46
